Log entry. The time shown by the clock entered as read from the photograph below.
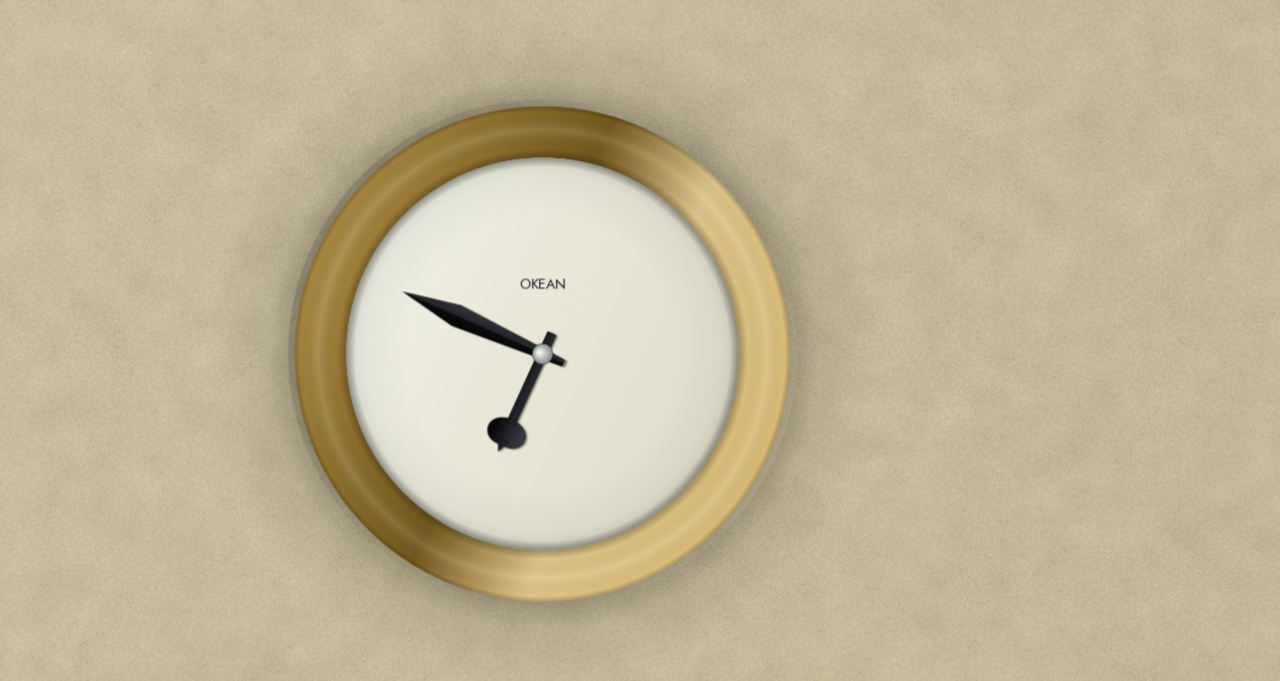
6:49
